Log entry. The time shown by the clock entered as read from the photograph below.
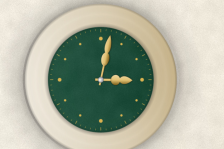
3:02
